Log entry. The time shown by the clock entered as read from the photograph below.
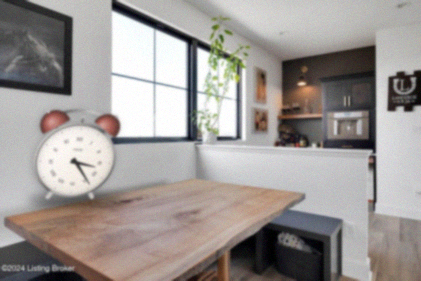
3:24
